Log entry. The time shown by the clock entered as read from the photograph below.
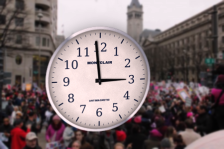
2:59
